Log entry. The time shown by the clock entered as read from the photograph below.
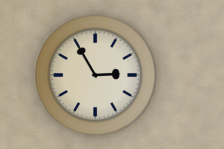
2:55
